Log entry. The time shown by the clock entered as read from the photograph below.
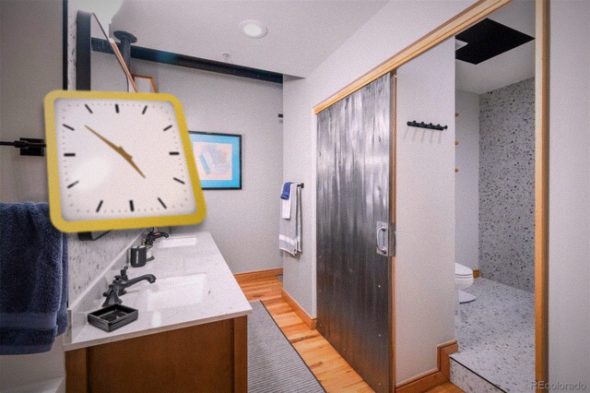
4:52
